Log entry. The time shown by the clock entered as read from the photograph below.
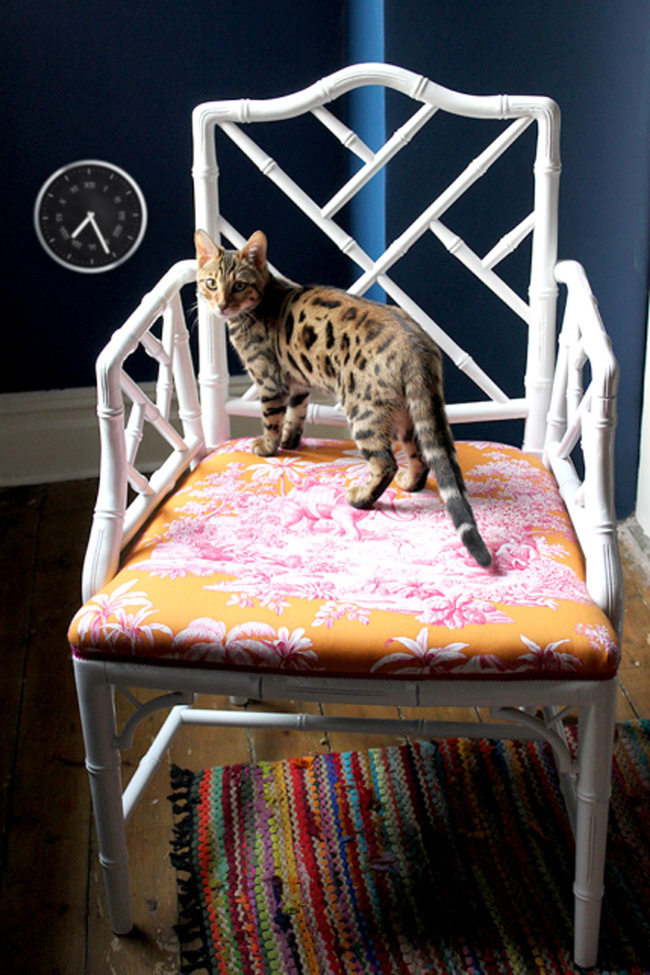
7:26
